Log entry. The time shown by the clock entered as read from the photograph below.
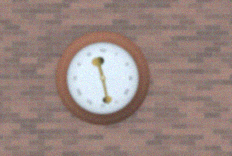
11:28
